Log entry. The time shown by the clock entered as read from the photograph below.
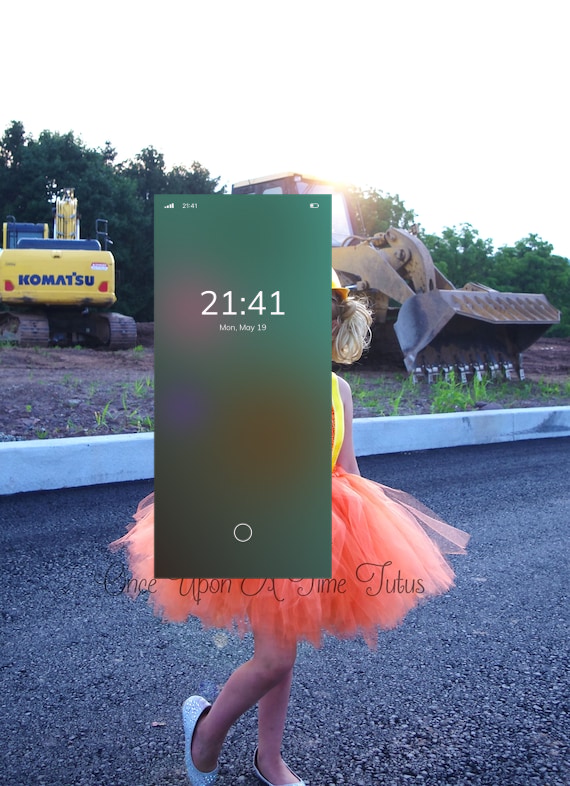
21:41
